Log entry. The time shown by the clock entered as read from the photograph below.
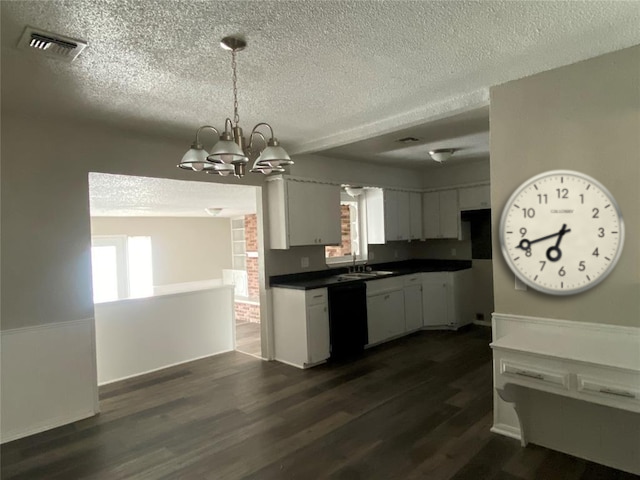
6:42
